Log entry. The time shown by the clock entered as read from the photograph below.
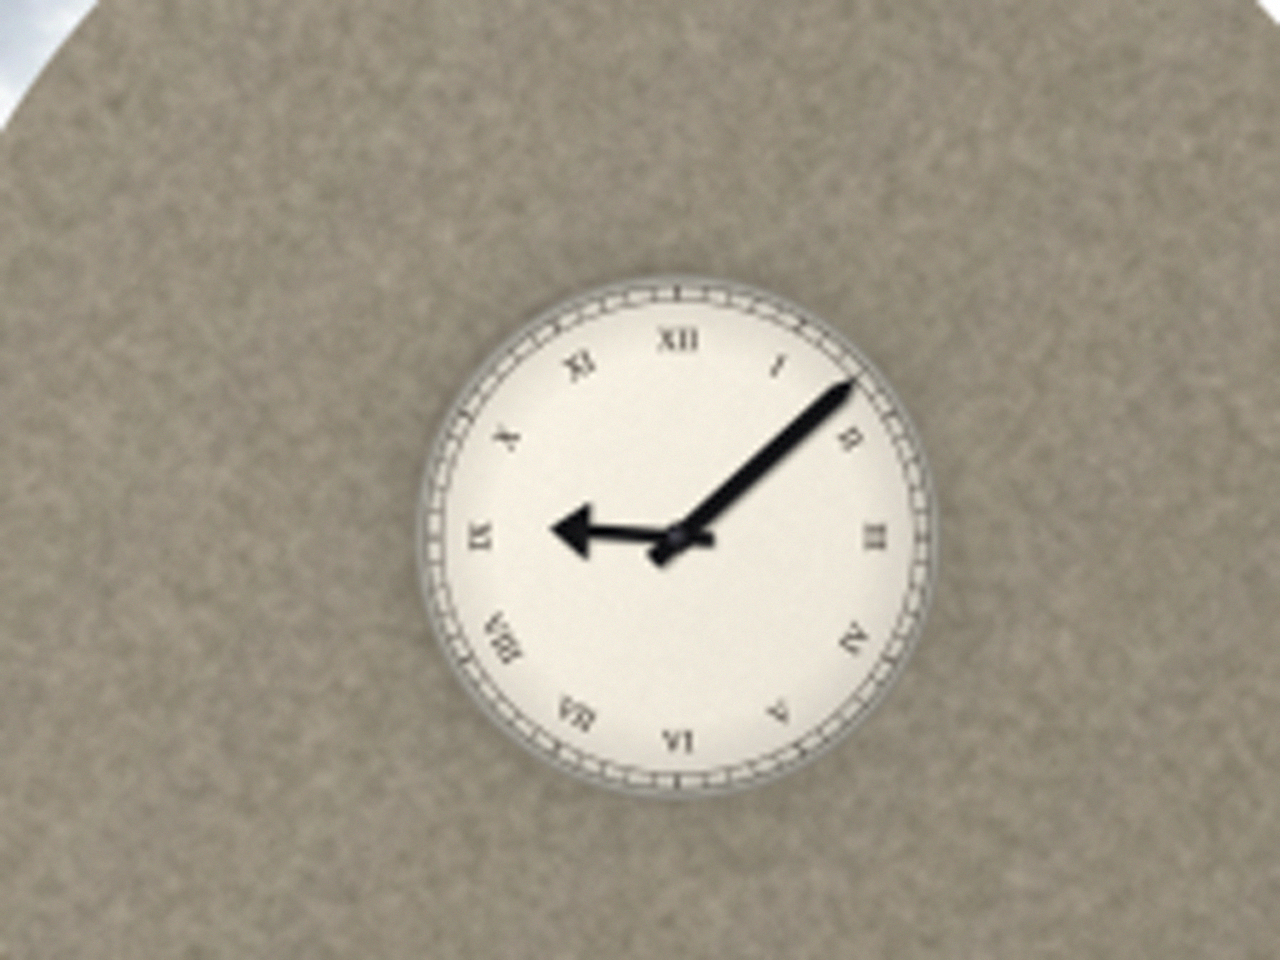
9:08
